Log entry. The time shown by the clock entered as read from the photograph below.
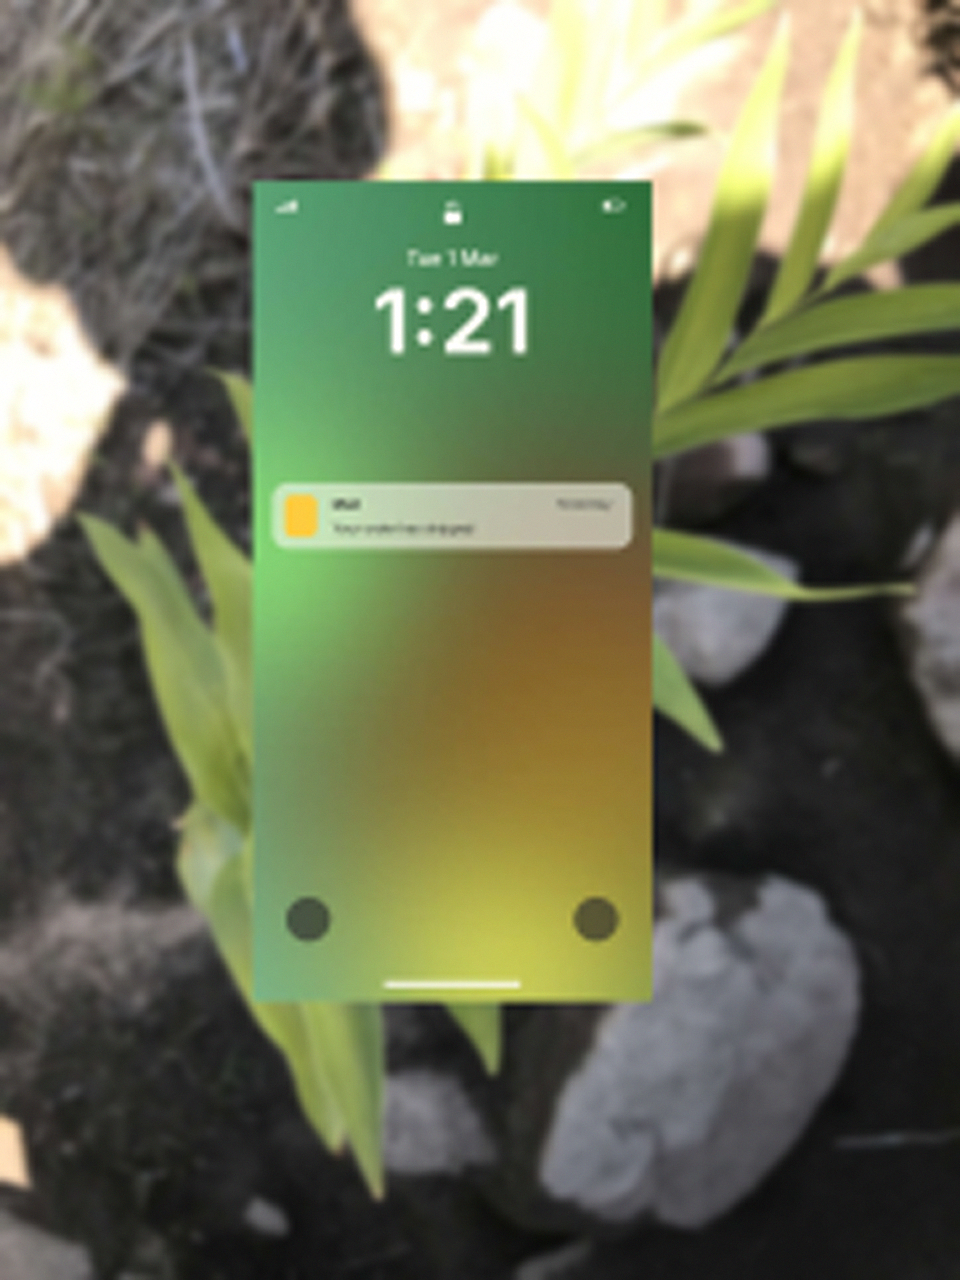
1:21
